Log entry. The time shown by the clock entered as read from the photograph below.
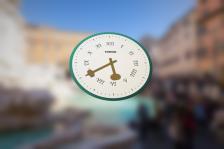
5:40
